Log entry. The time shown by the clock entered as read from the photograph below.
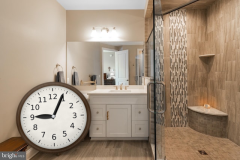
9:04
